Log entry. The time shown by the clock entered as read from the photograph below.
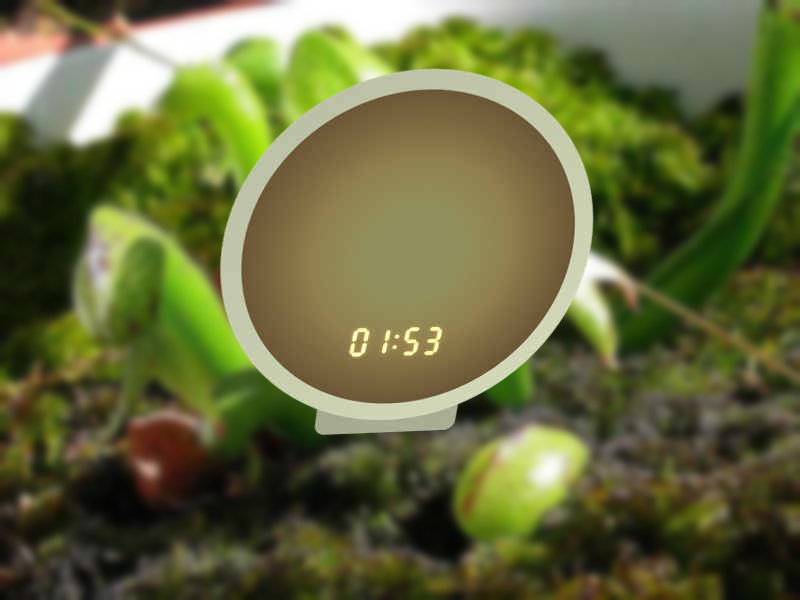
1:53
